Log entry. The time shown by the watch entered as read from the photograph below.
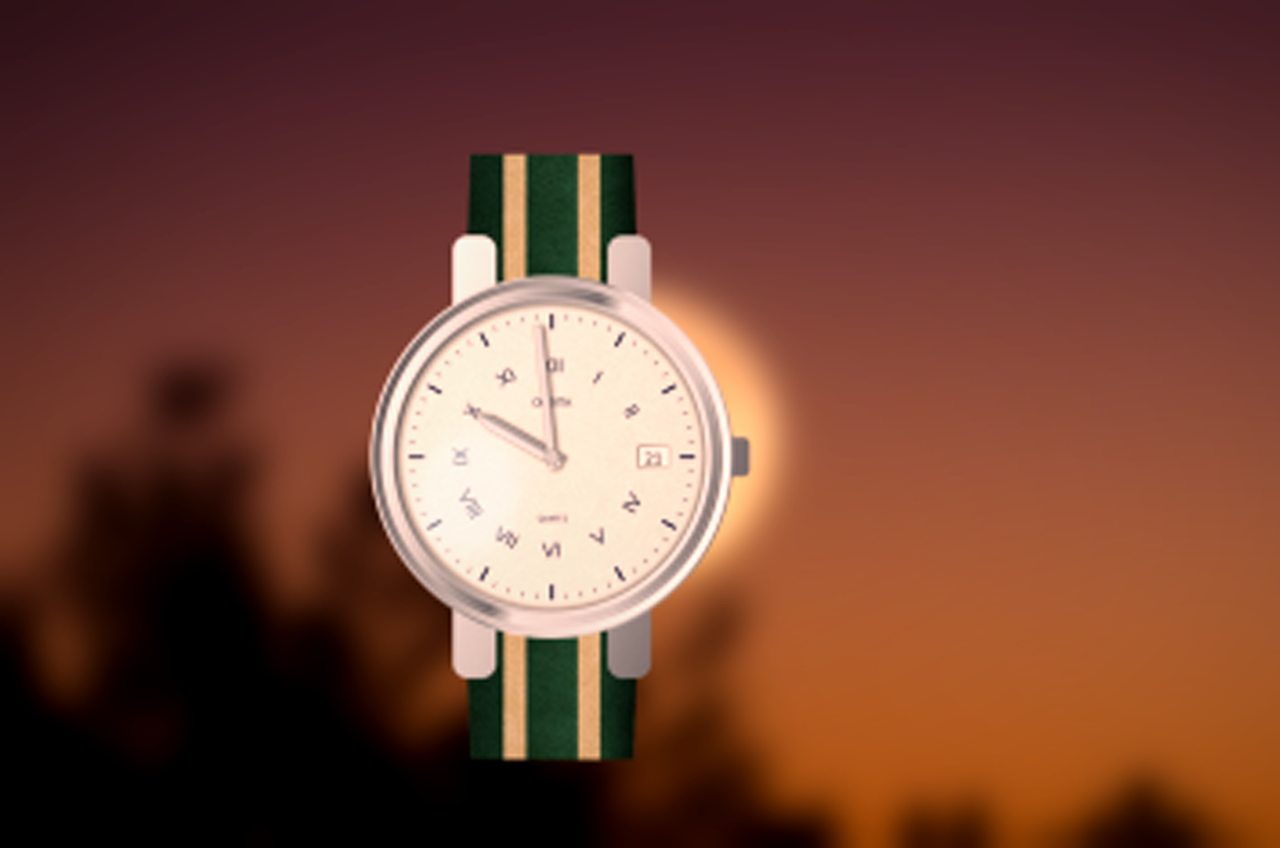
9:59
